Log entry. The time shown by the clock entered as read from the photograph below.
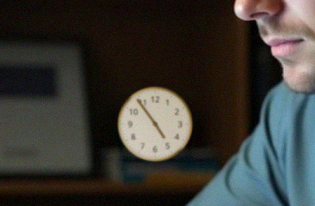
4:54
